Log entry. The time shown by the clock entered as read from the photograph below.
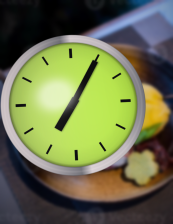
7:05
